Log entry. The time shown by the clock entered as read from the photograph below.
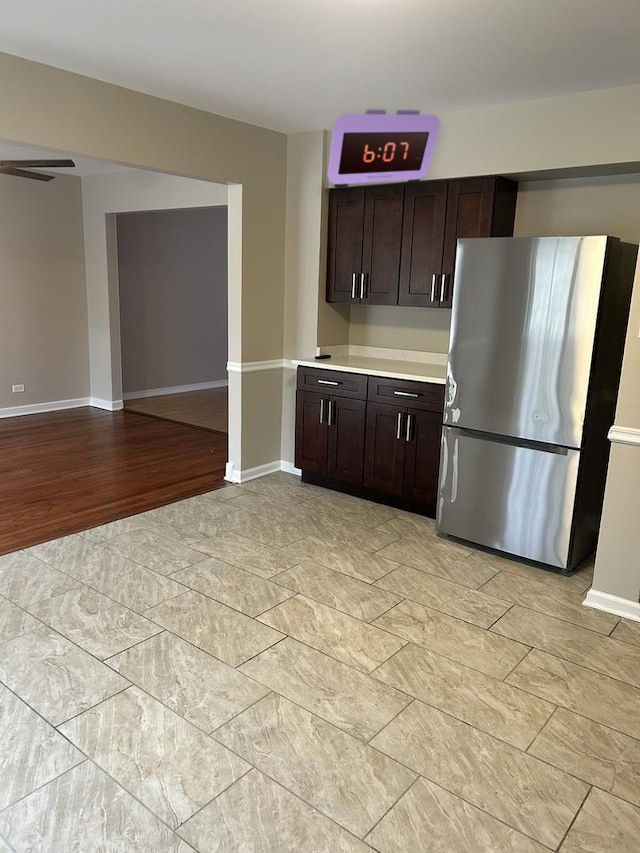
6:07
